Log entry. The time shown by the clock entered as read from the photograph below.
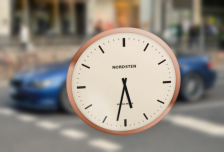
5:32
